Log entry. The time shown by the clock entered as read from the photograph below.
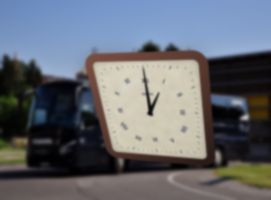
1:00
